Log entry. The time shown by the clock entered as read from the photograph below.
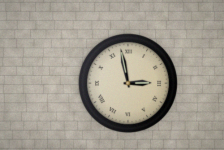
2:58
